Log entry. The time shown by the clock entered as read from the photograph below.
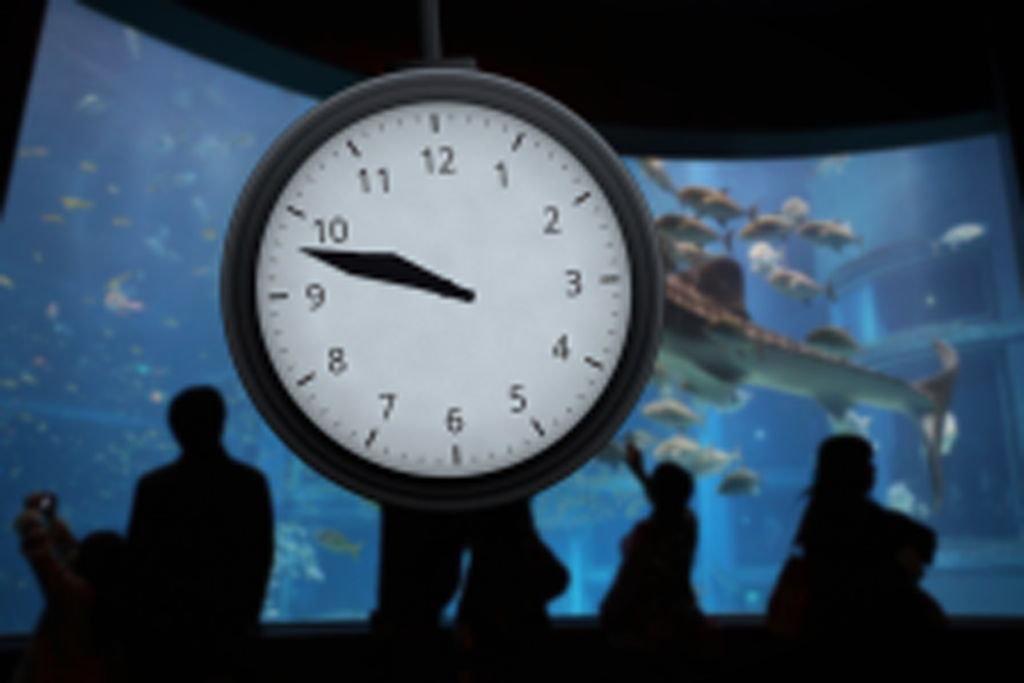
9:48
